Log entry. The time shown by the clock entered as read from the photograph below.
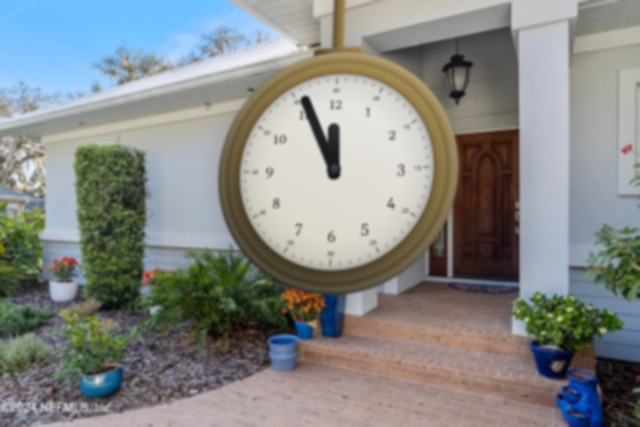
11:56
